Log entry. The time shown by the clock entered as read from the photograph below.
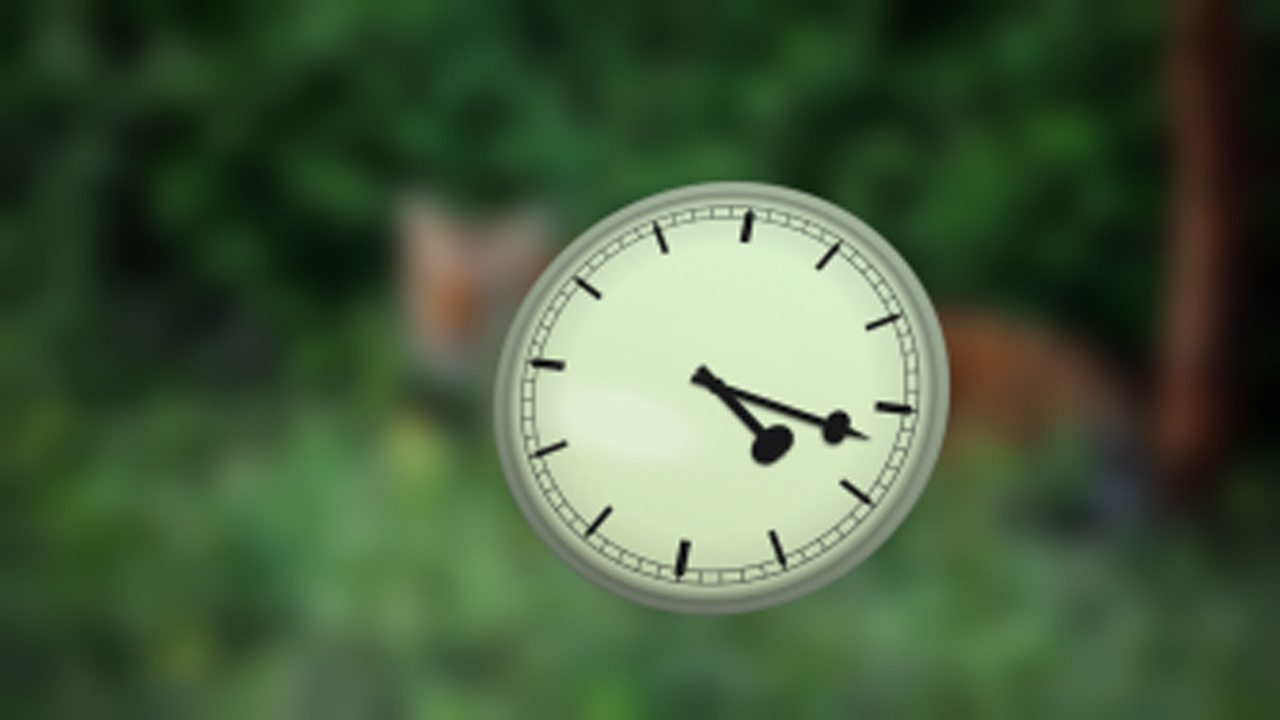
4:17
